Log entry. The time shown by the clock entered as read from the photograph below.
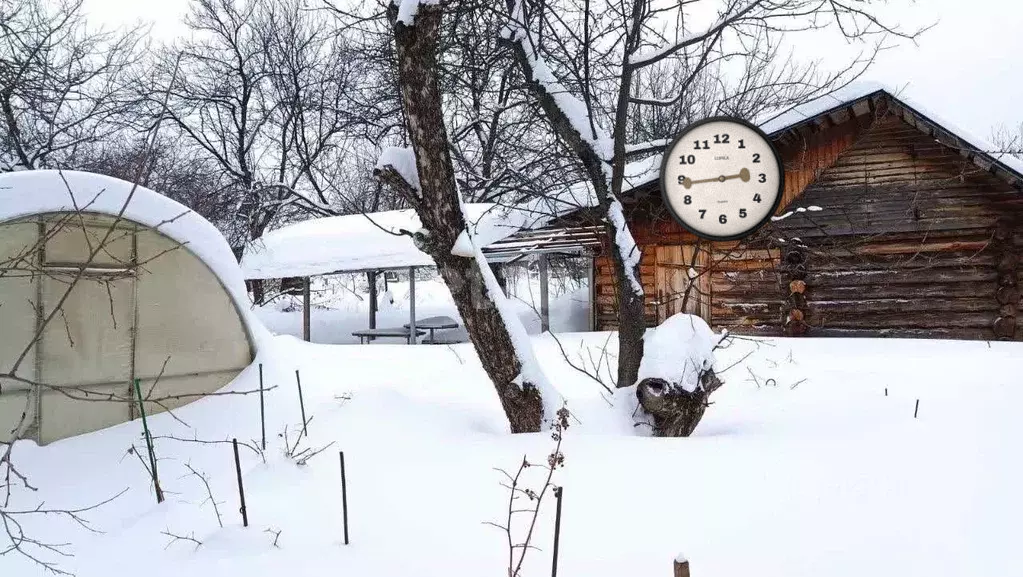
2:44
